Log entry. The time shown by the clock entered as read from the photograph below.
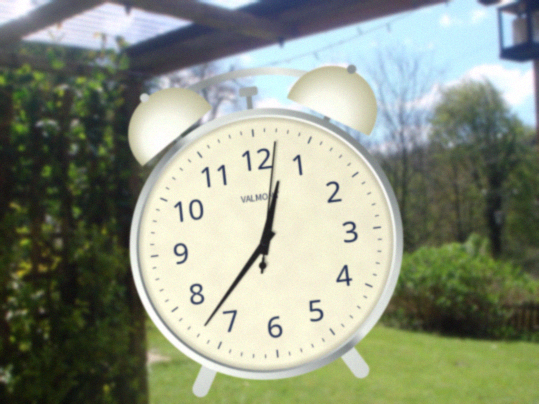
12:37:02
